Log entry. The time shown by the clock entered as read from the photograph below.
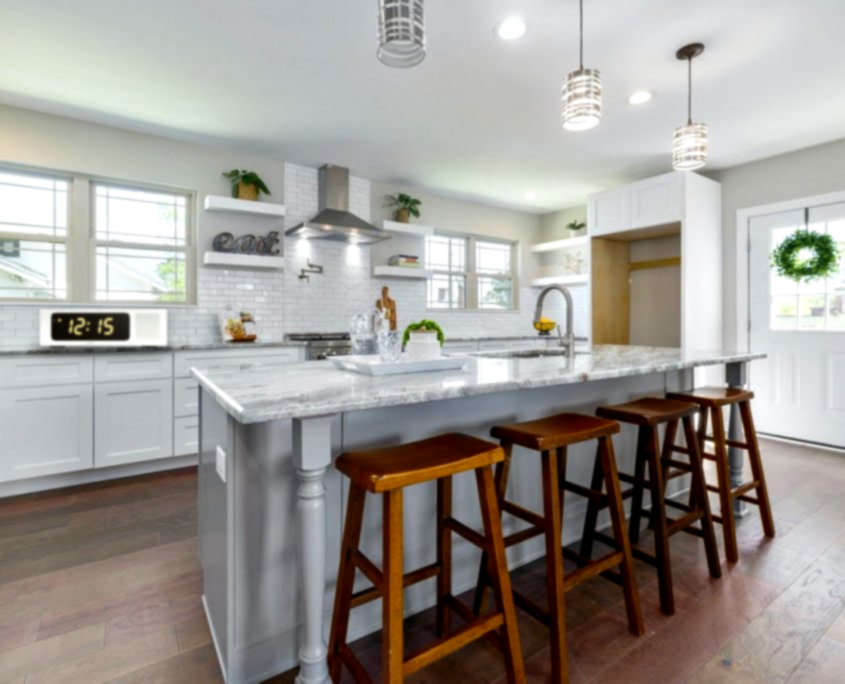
12:15
